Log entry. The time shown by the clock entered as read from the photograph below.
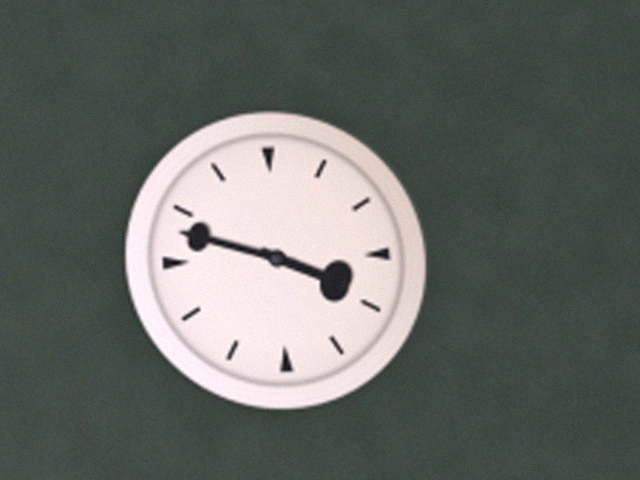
3:48
